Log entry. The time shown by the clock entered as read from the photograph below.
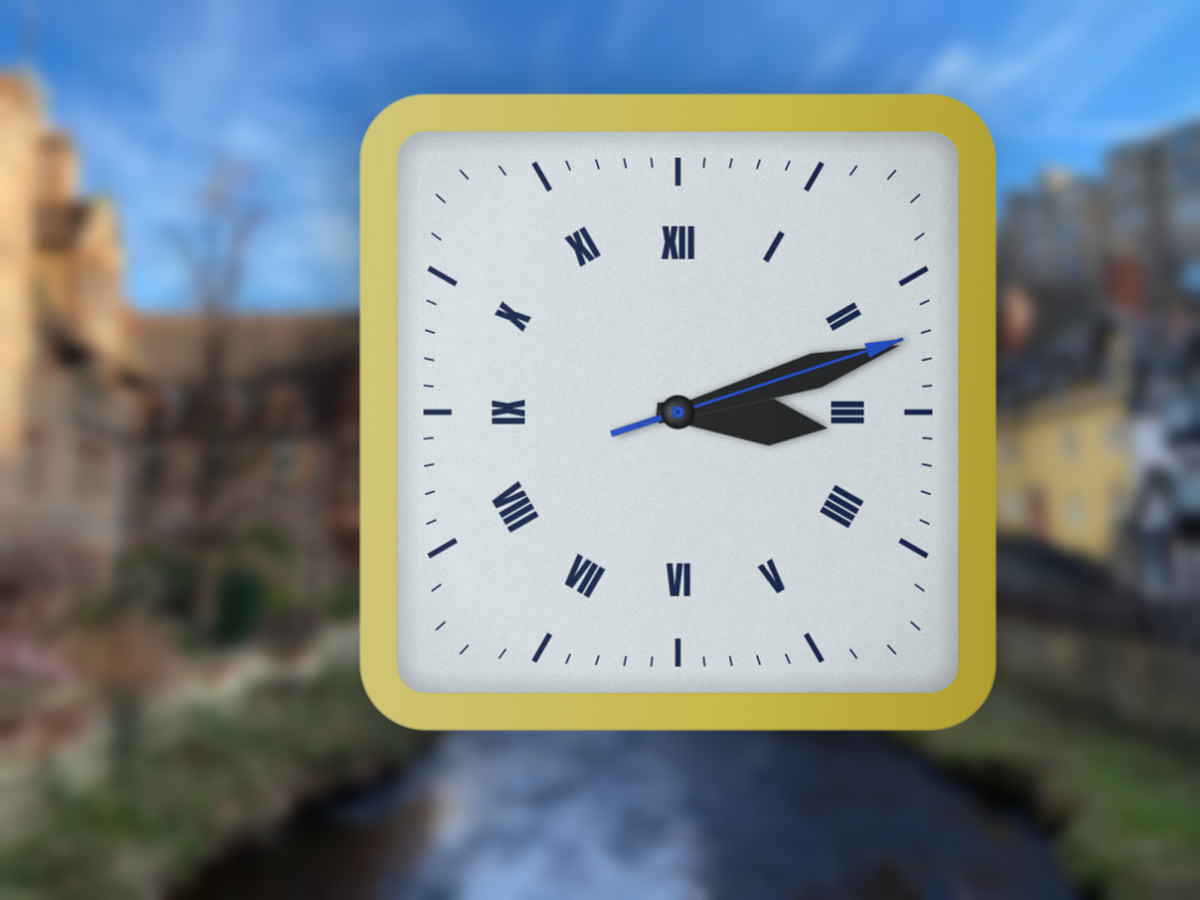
3:12:12
